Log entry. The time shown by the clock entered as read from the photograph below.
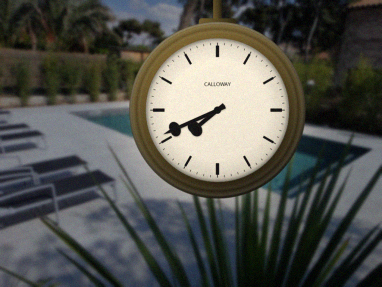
7:41
